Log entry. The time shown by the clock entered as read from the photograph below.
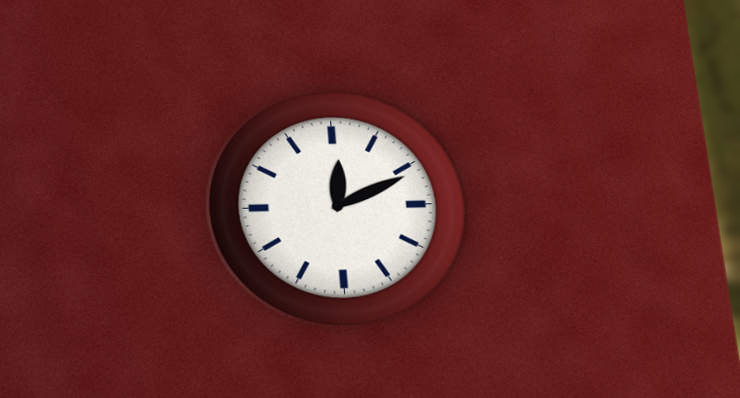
12:11
